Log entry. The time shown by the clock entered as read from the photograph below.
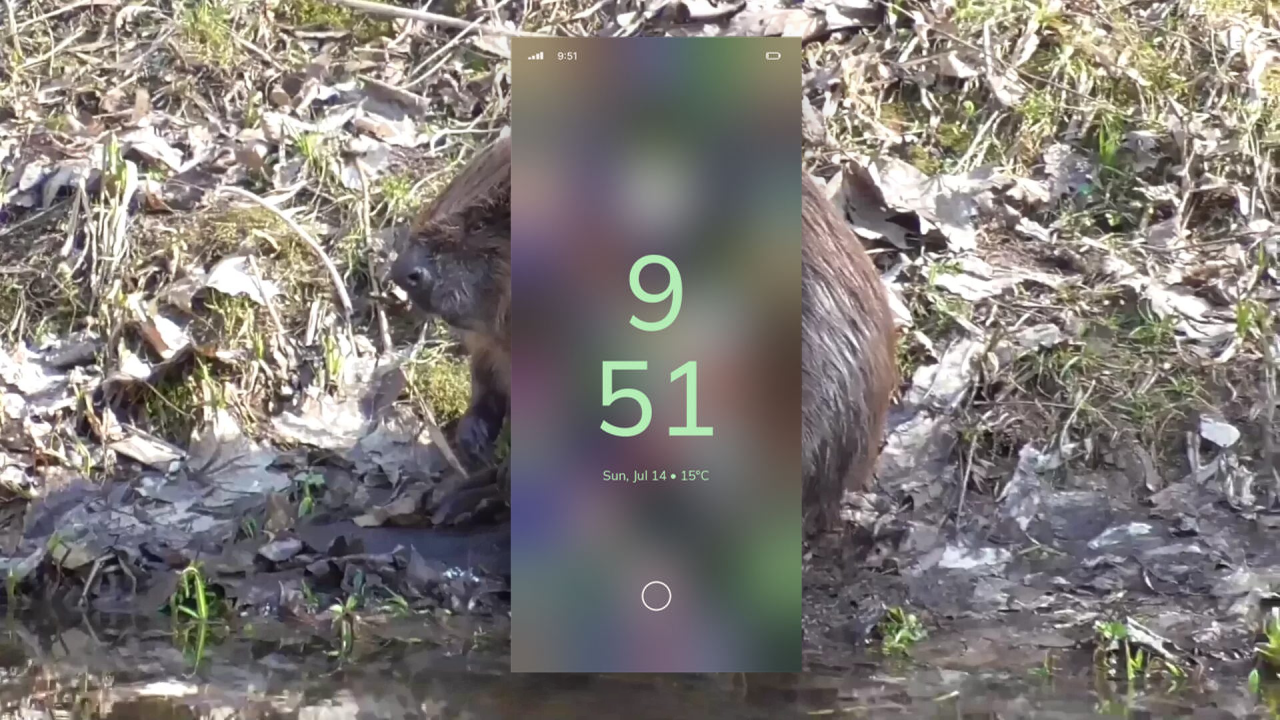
9:51
